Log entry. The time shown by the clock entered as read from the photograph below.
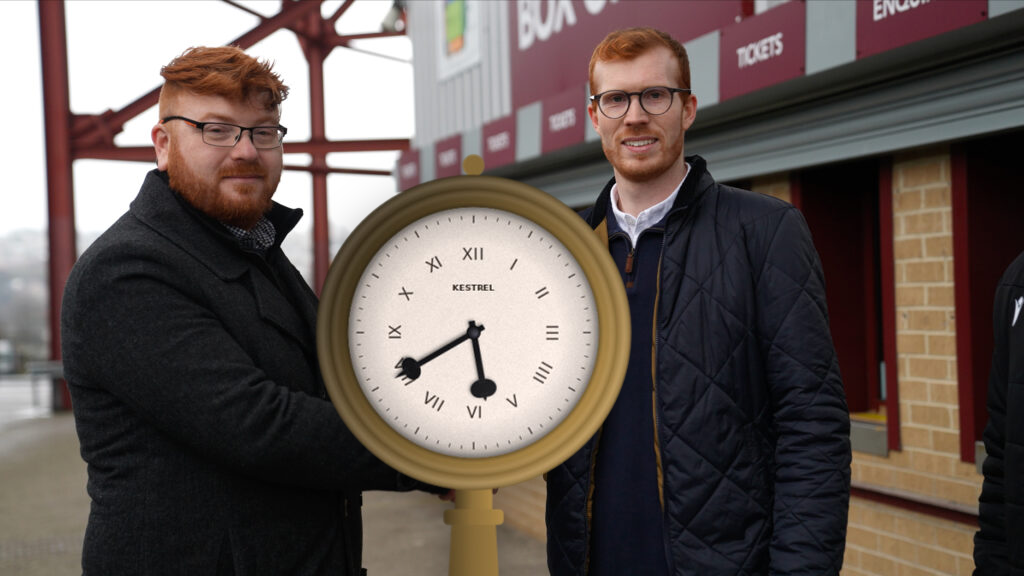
5:40
